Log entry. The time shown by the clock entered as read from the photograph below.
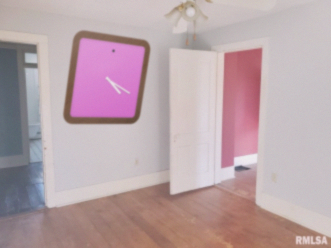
4:19
